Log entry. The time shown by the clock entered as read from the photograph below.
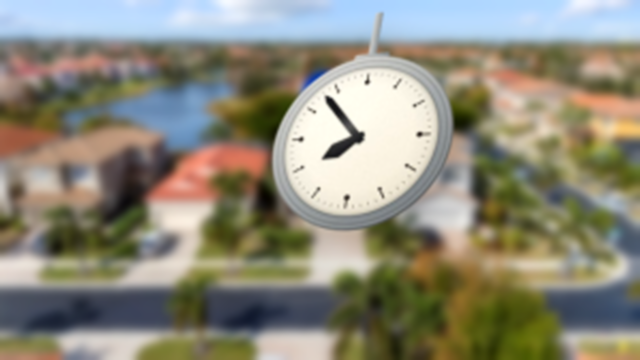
7:53
